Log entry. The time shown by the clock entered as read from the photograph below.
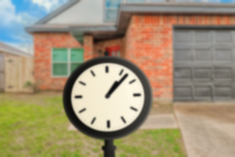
1:07
